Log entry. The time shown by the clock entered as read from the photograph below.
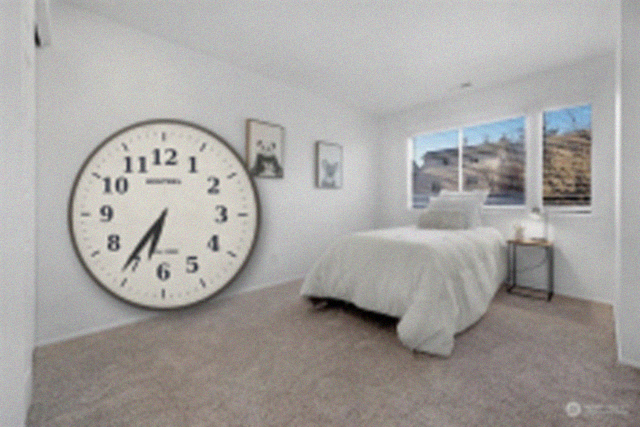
6:36
